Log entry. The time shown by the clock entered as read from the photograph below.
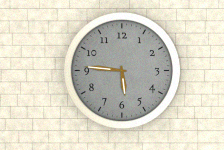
5:46
